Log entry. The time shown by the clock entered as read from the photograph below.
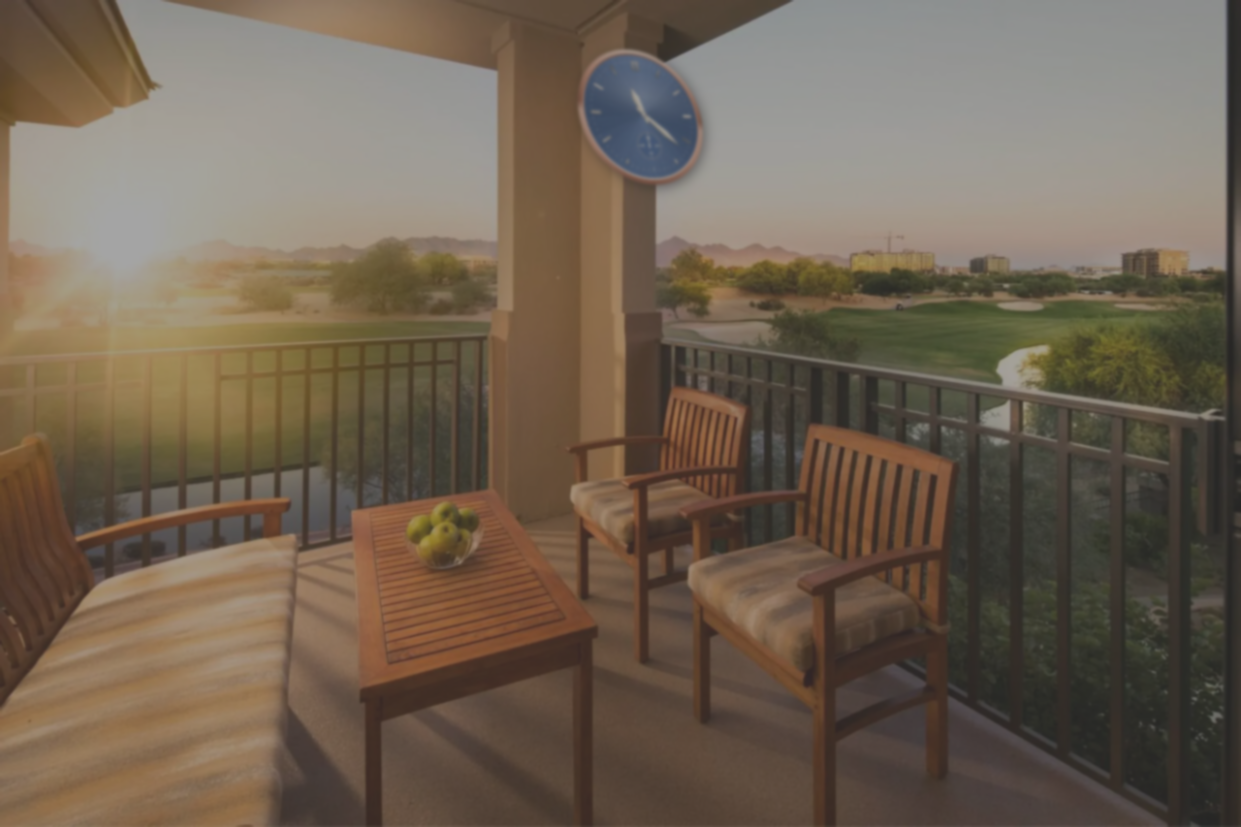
11:22
